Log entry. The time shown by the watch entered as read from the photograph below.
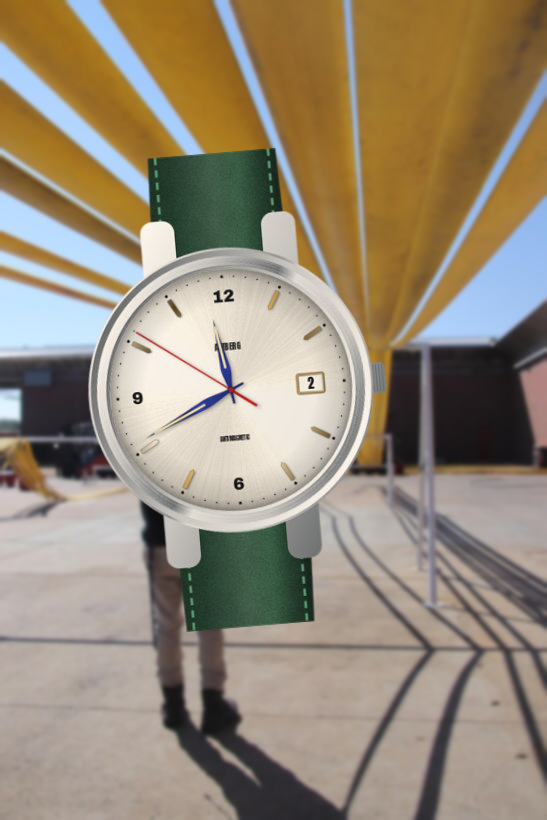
11:40:51
